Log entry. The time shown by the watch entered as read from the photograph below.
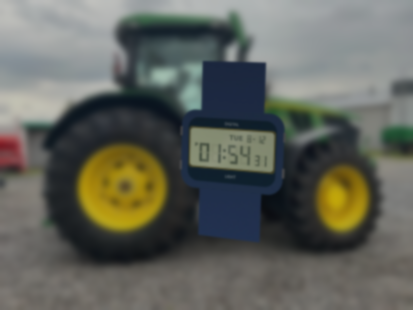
1:54
